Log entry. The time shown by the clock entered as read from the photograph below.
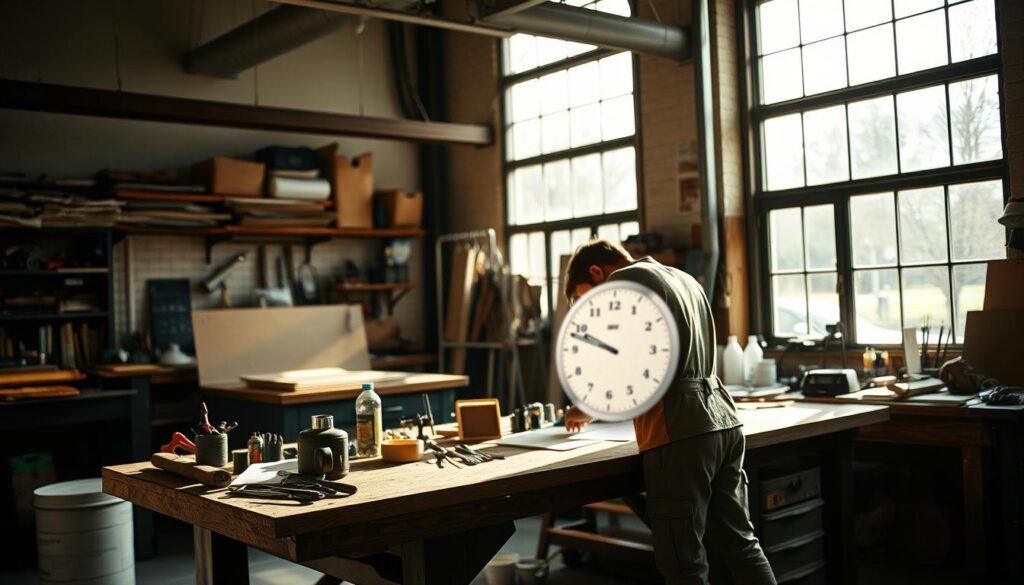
9:48
